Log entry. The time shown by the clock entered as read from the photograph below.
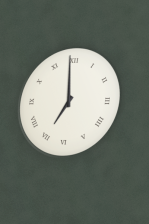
6:59
